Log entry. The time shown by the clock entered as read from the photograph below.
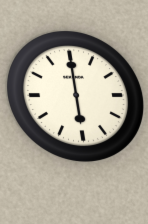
6:00
